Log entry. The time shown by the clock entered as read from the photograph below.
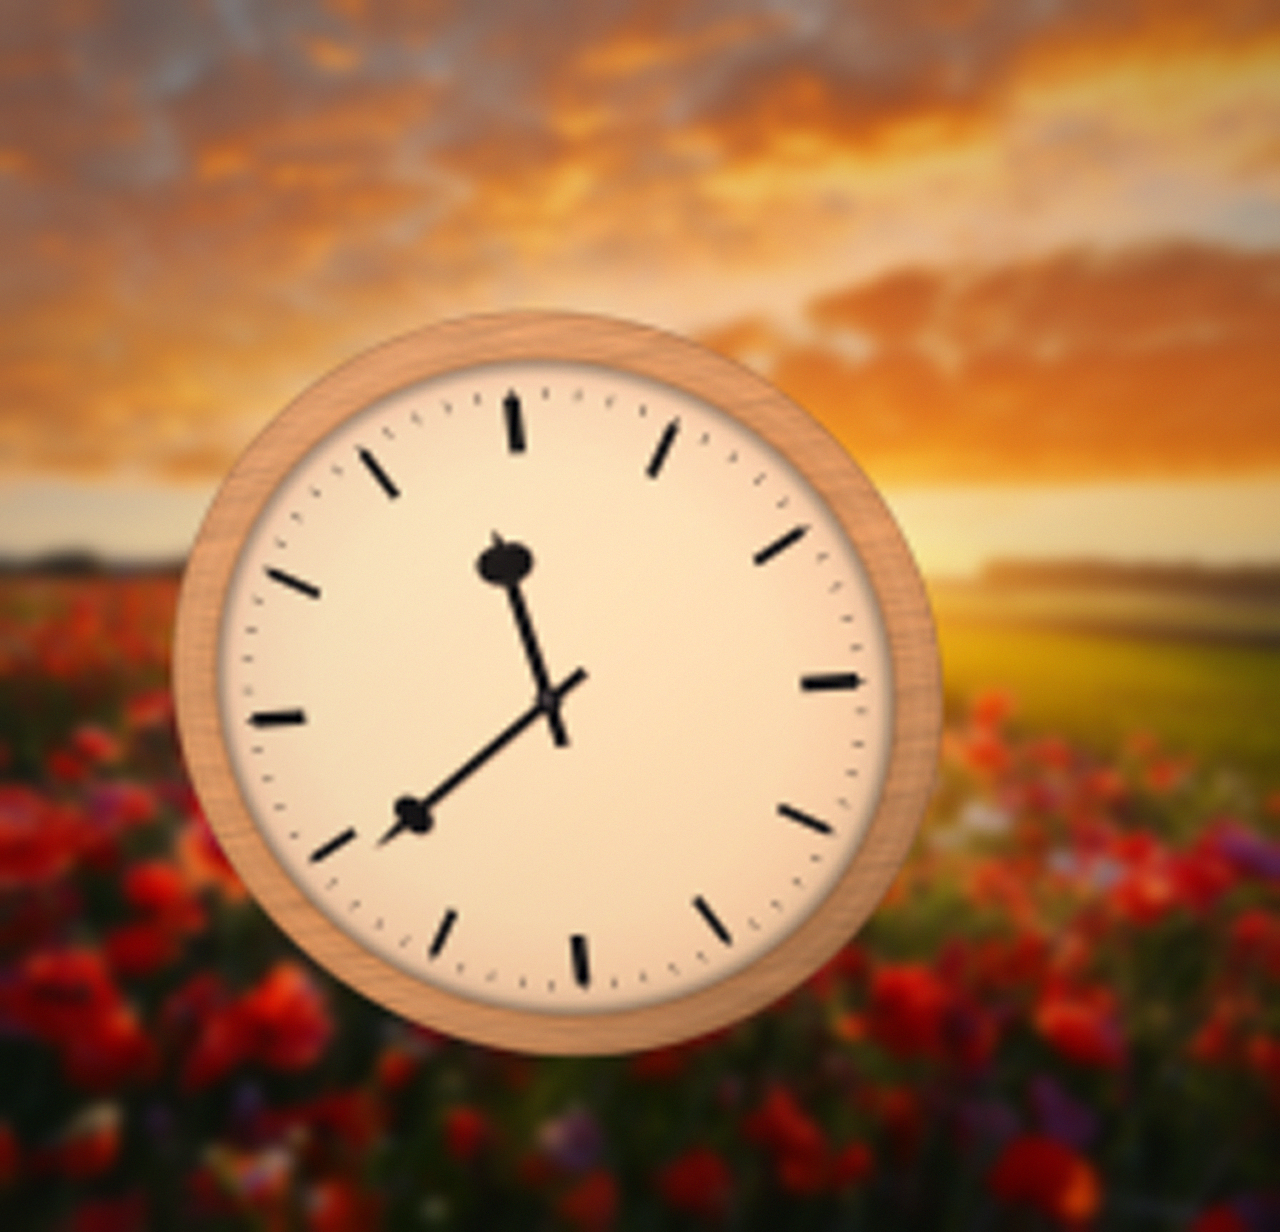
11:39
